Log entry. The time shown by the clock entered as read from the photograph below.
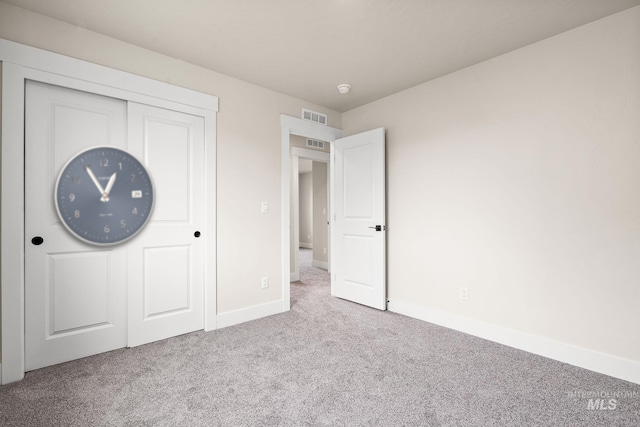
12:55
